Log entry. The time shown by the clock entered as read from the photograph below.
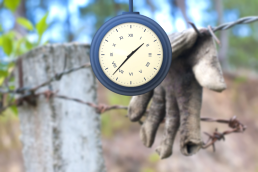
1:37
